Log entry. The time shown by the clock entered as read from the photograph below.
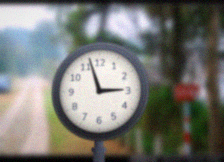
2:57
